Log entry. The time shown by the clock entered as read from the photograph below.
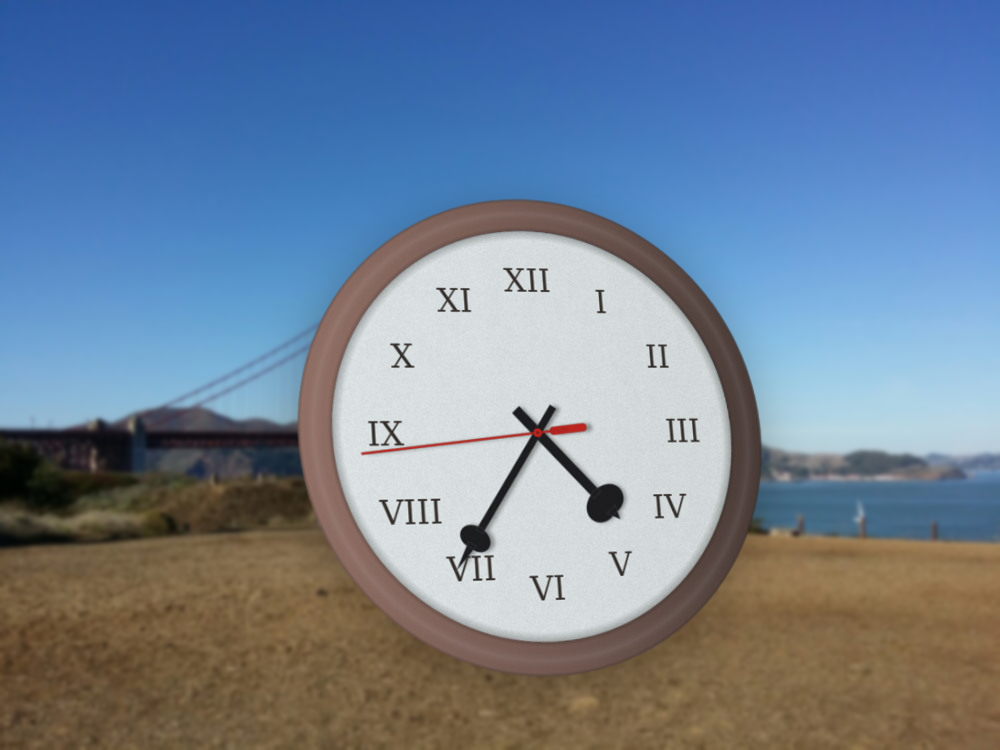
4:35:44
